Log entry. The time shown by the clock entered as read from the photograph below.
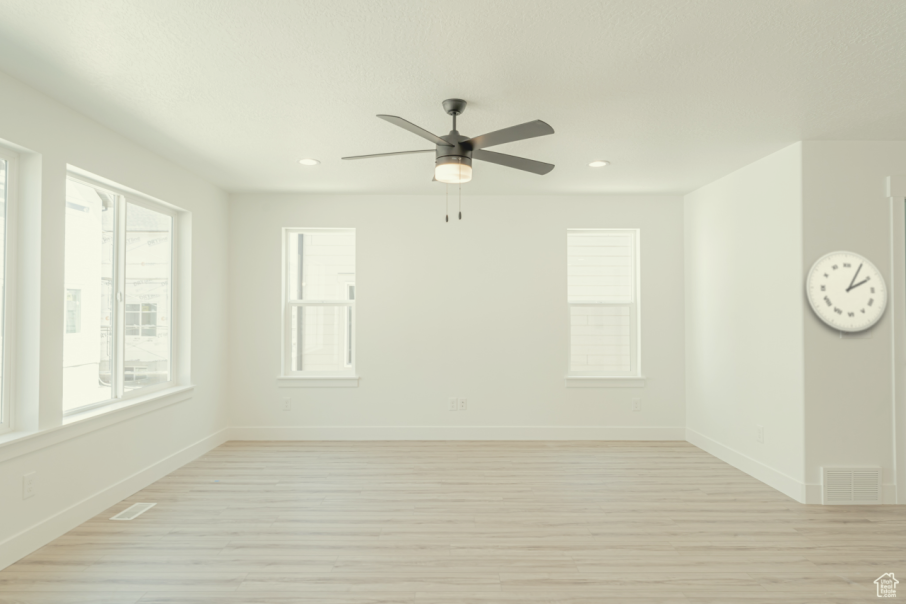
2:05
